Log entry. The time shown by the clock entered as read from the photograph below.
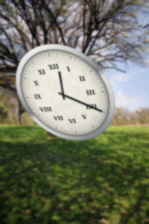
12:20
